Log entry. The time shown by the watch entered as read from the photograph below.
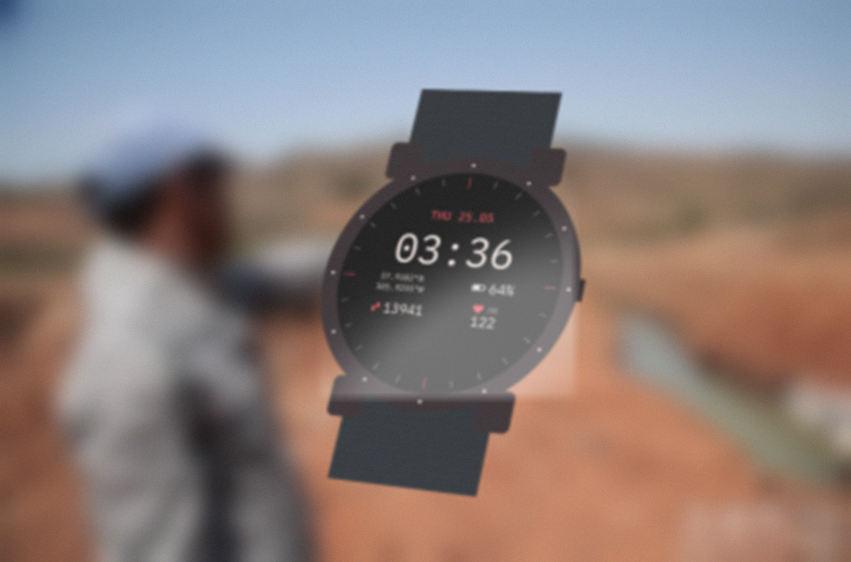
3:36
